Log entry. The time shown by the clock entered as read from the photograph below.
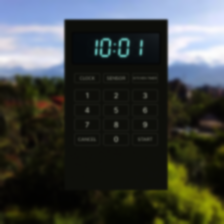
10:01
